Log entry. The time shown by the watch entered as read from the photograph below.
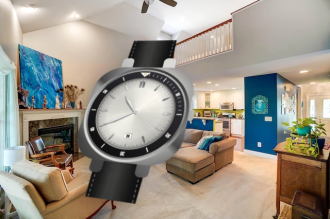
10:40
